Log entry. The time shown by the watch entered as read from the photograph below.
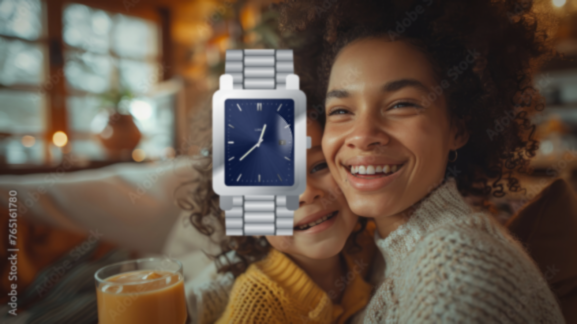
12:38
